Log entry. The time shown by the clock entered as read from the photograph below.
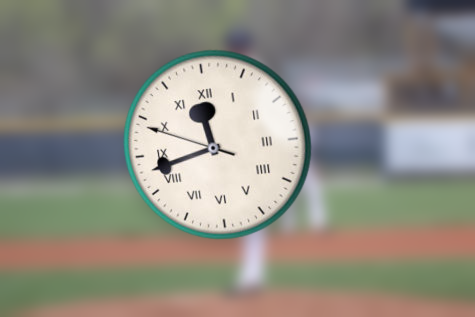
11:42:49
